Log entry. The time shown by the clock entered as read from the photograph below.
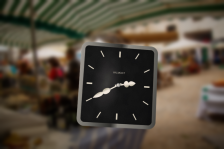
2:40
